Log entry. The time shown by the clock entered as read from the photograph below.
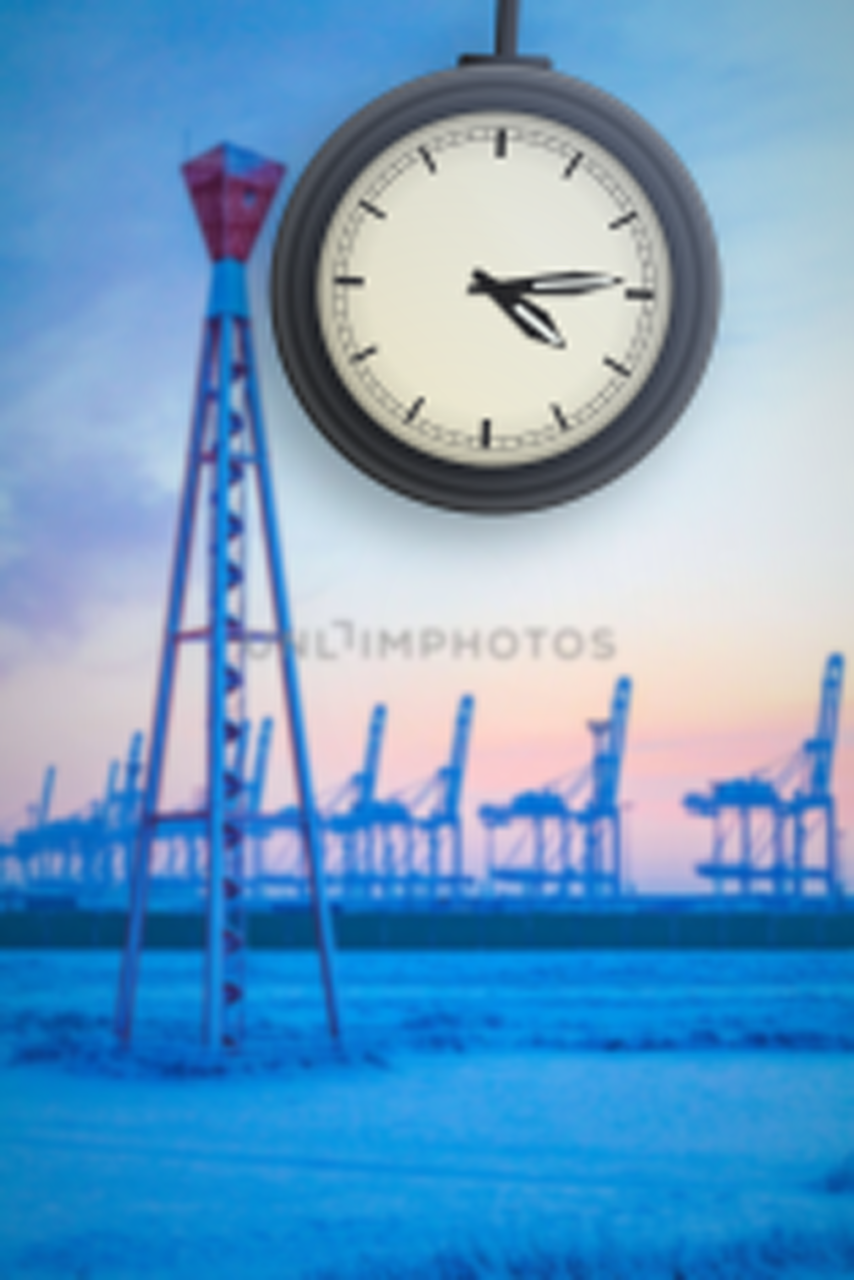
4:14
